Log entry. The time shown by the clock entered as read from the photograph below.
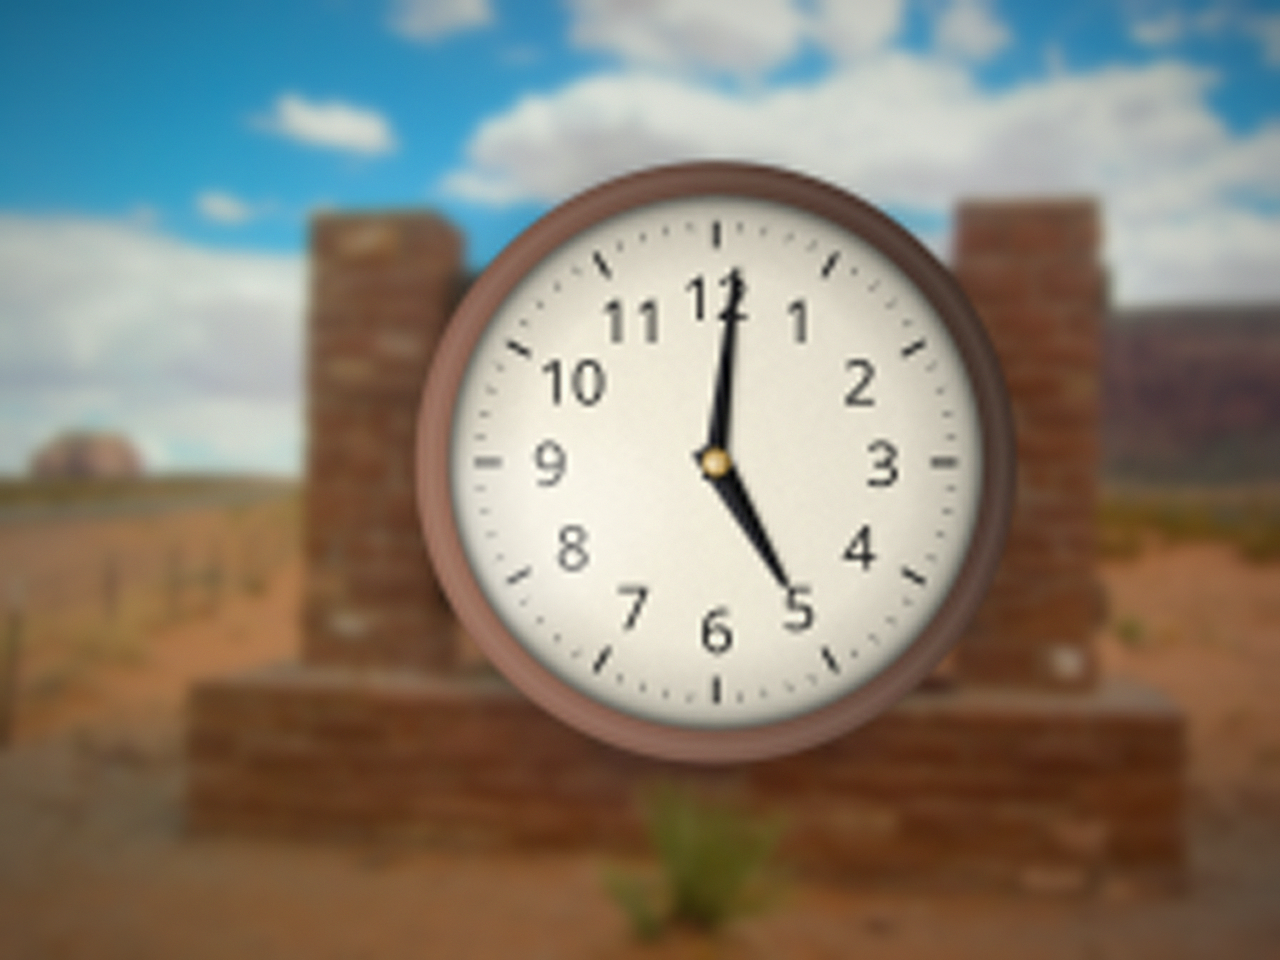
5:01
